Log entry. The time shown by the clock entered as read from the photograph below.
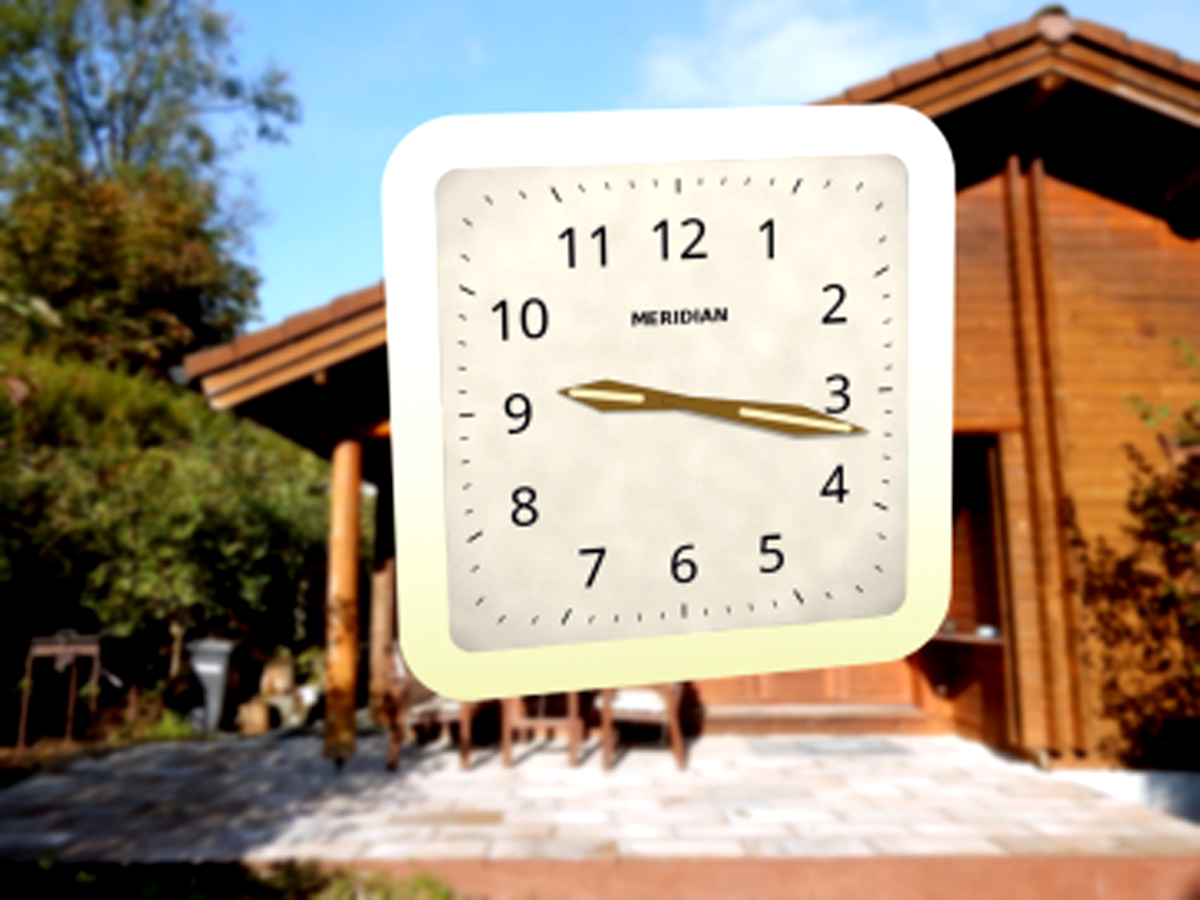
9:17
